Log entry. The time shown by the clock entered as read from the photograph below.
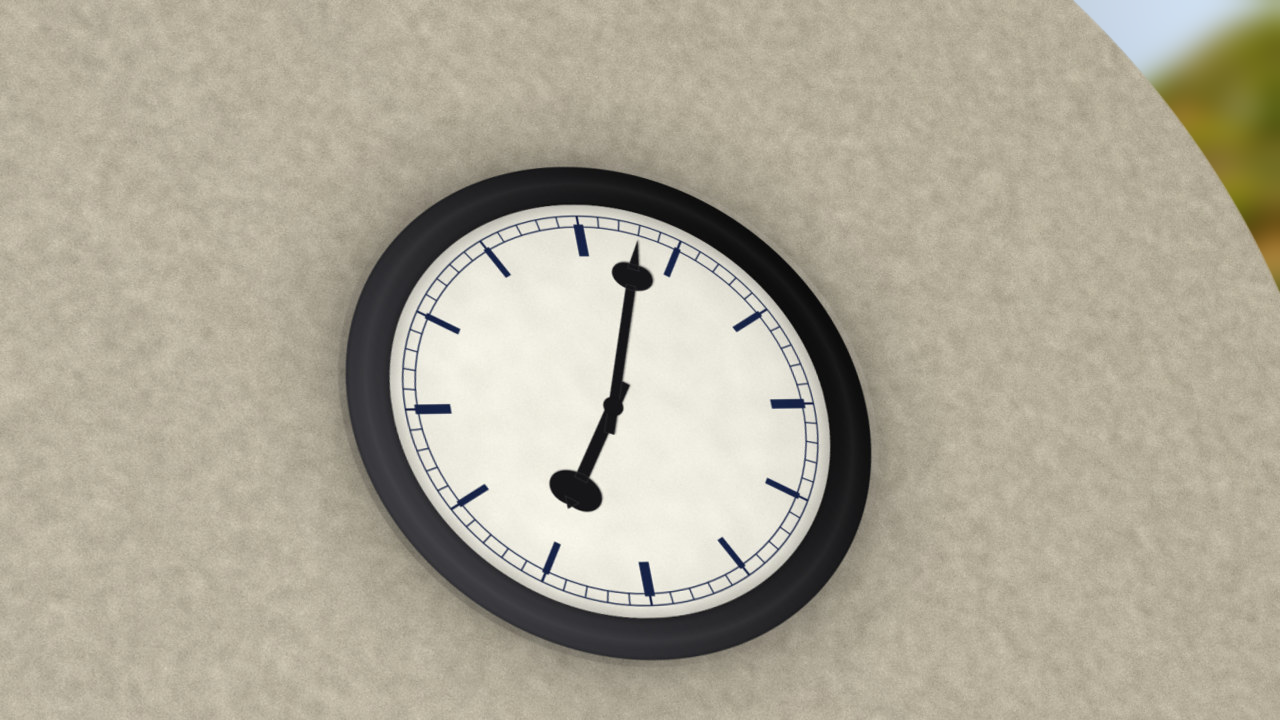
7:03
